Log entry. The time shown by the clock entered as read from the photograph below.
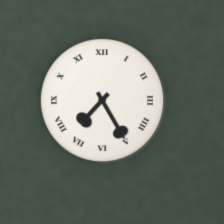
7:25
